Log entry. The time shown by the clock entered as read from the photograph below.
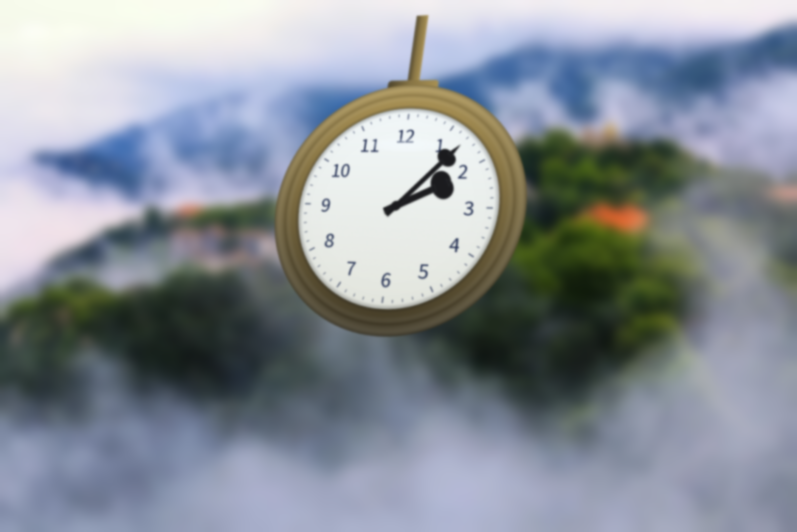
2:07
